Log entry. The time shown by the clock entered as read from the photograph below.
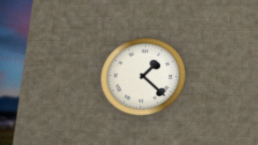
1:22
